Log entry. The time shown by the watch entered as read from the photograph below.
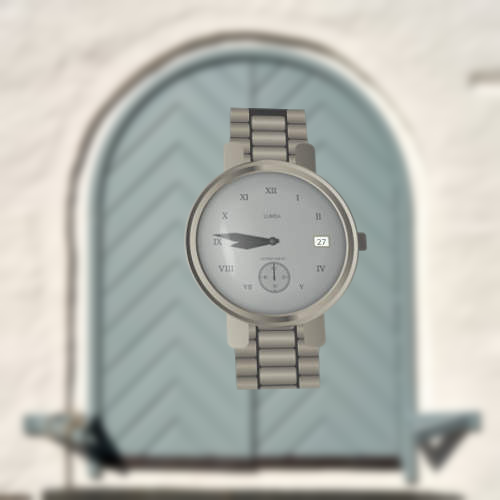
8:46
